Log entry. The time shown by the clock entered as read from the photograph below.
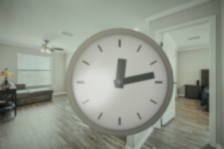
12:13
